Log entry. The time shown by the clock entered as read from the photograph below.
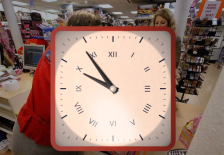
9:54
